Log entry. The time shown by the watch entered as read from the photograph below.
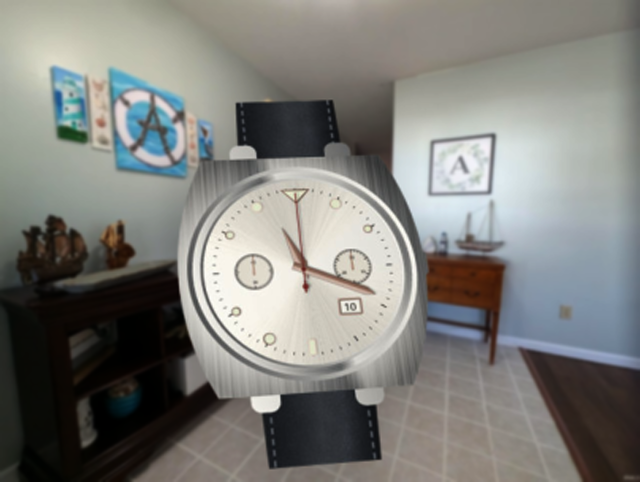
11:19
